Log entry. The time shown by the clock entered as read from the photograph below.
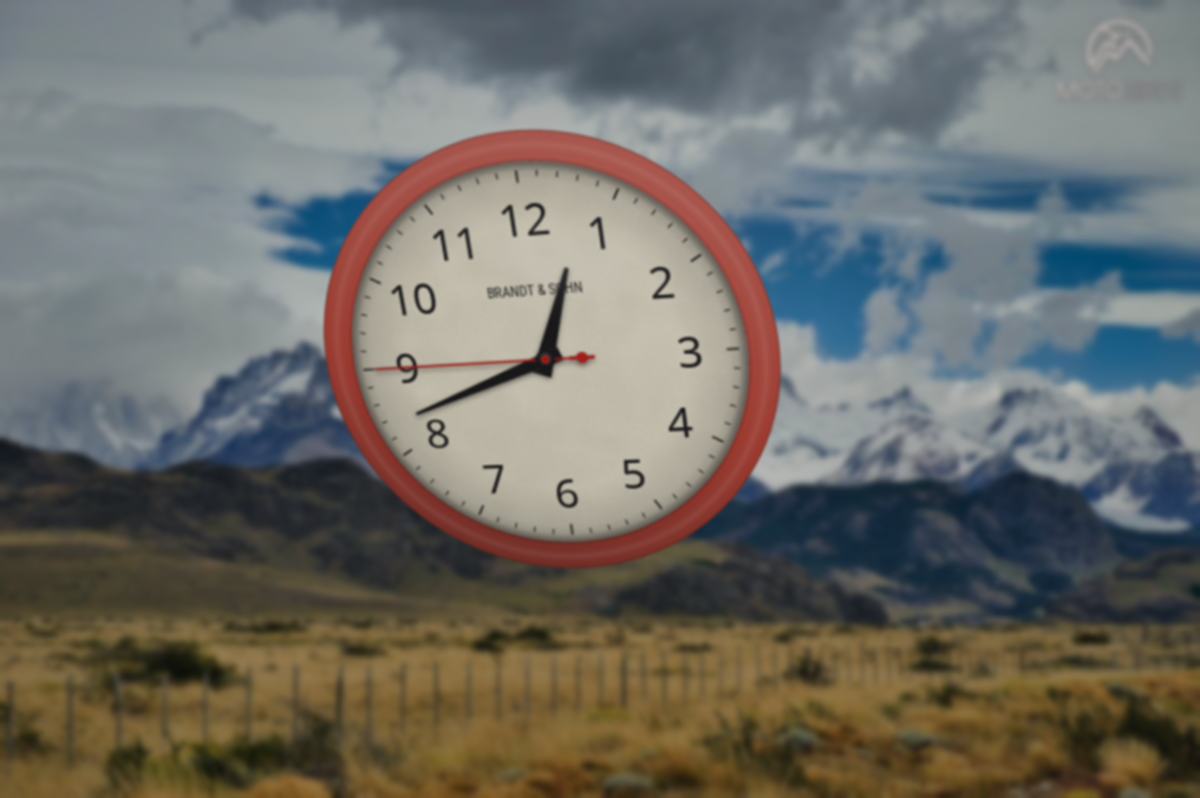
12:41:45
